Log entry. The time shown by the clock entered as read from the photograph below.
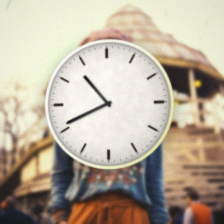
10:41
